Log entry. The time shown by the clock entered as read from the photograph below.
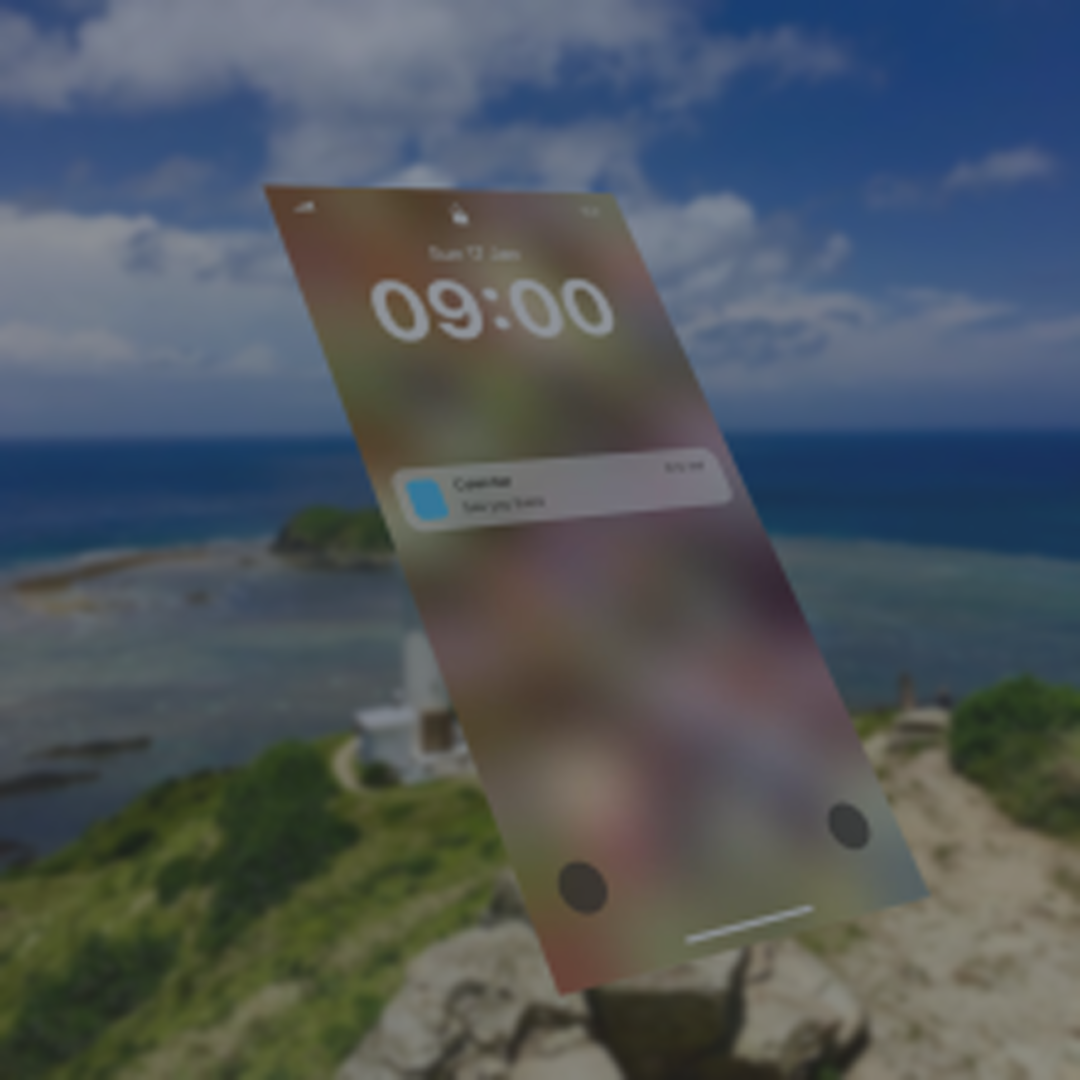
9:00
